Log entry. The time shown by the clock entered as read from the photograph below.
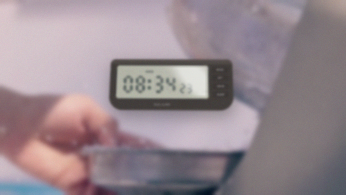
8:34
